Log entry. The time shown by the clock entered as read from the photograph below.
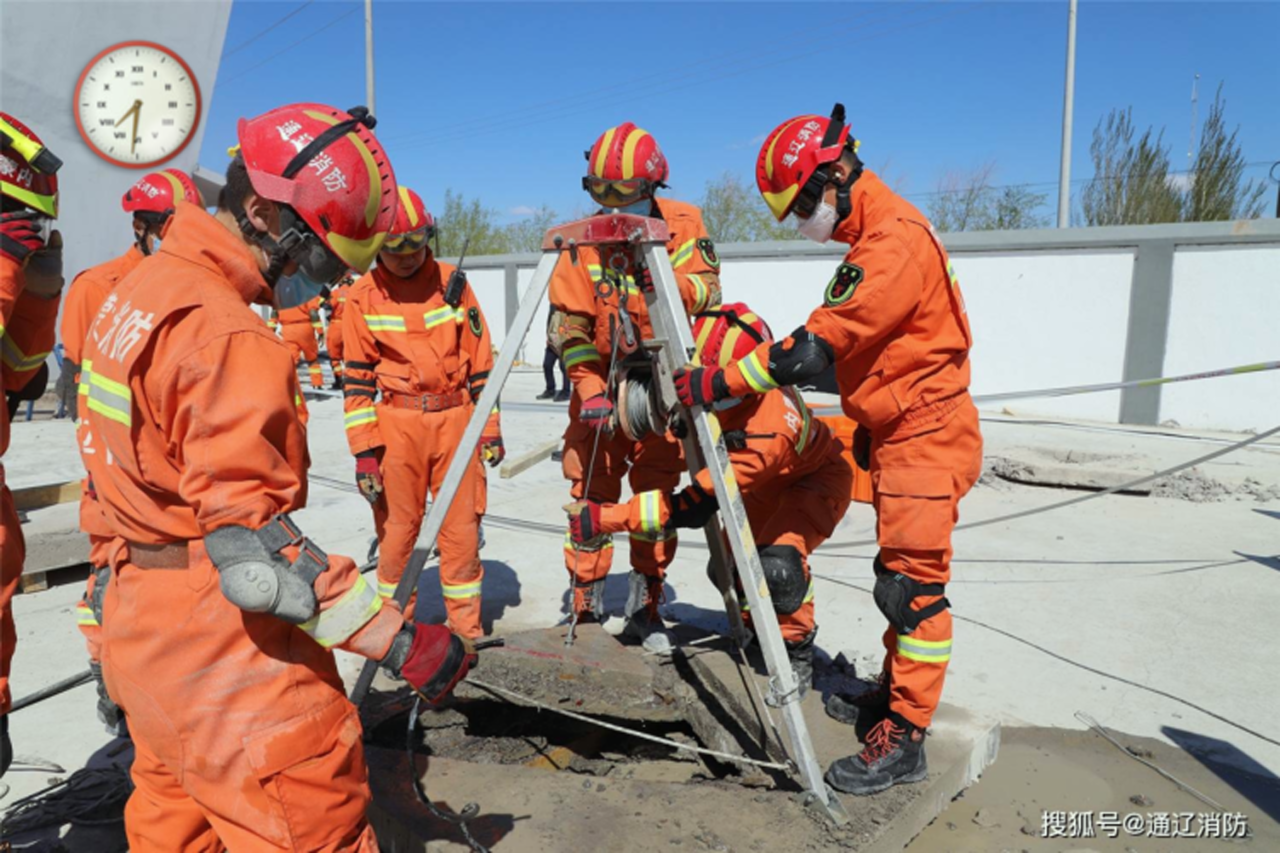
7:31
